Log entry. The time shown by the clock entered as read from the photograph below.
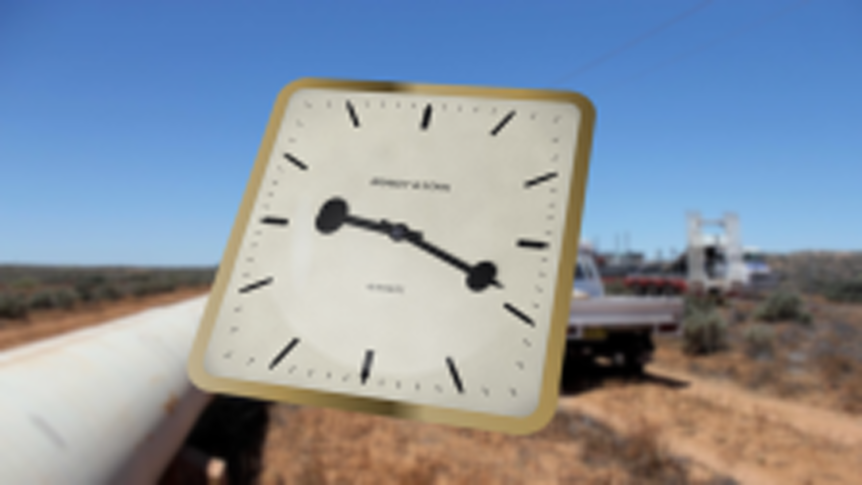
9:19
